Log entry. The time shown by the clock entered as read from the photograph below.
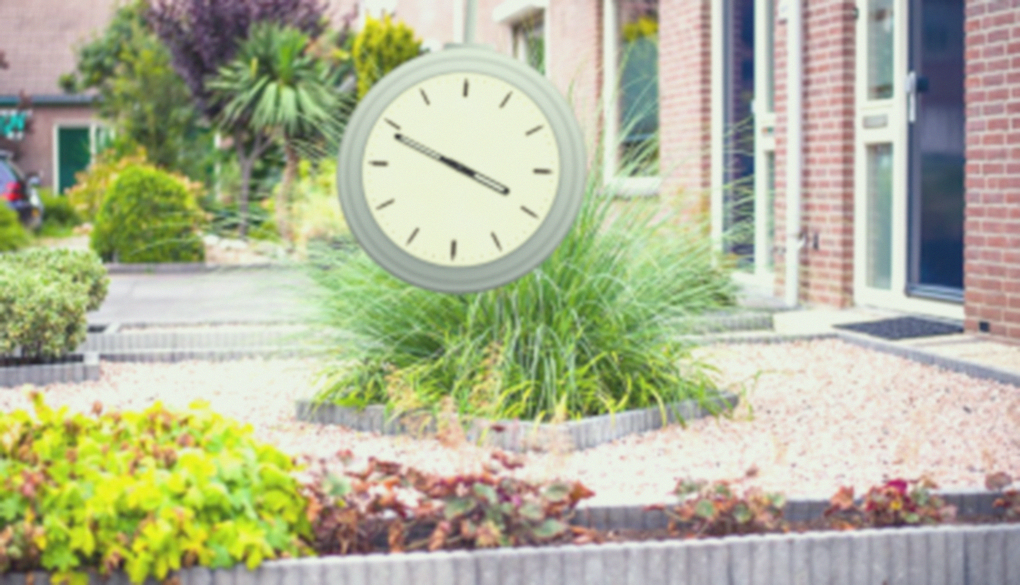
3:49
